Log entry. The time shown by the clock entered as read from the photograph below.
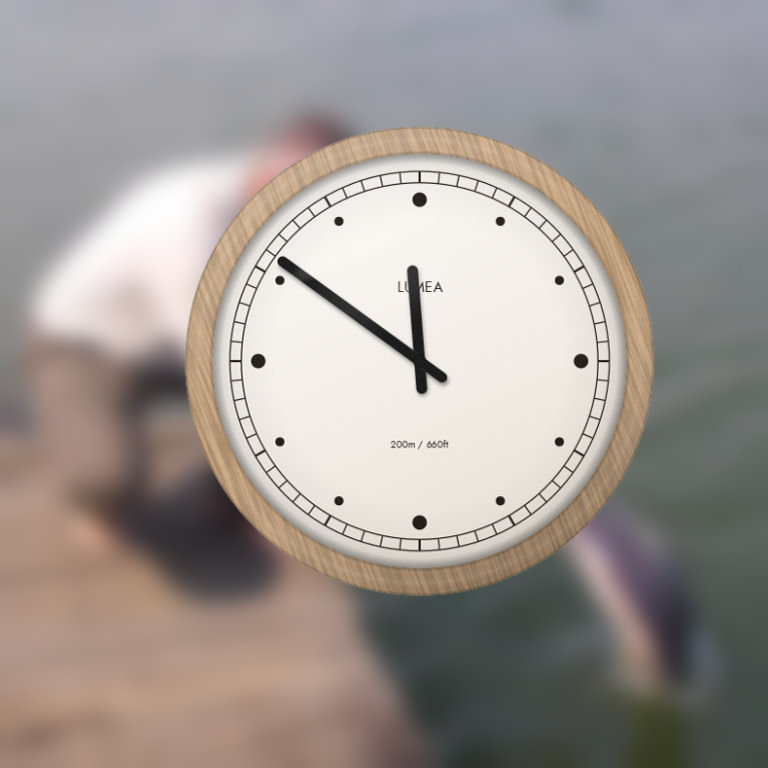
11:51
